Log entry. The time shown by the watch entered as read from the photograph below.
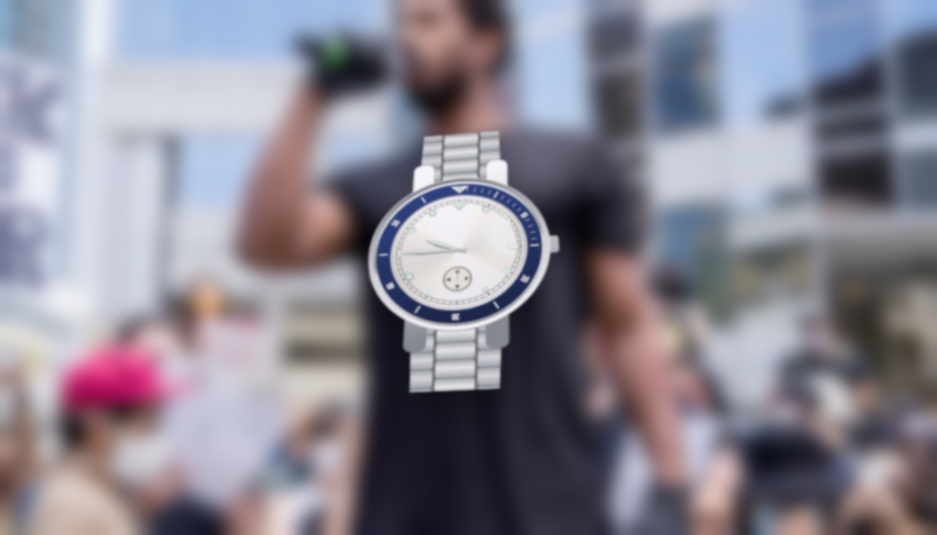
9:45
